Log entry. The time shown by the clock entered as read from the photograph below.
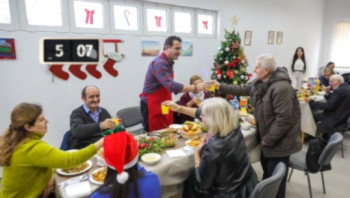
5:07
